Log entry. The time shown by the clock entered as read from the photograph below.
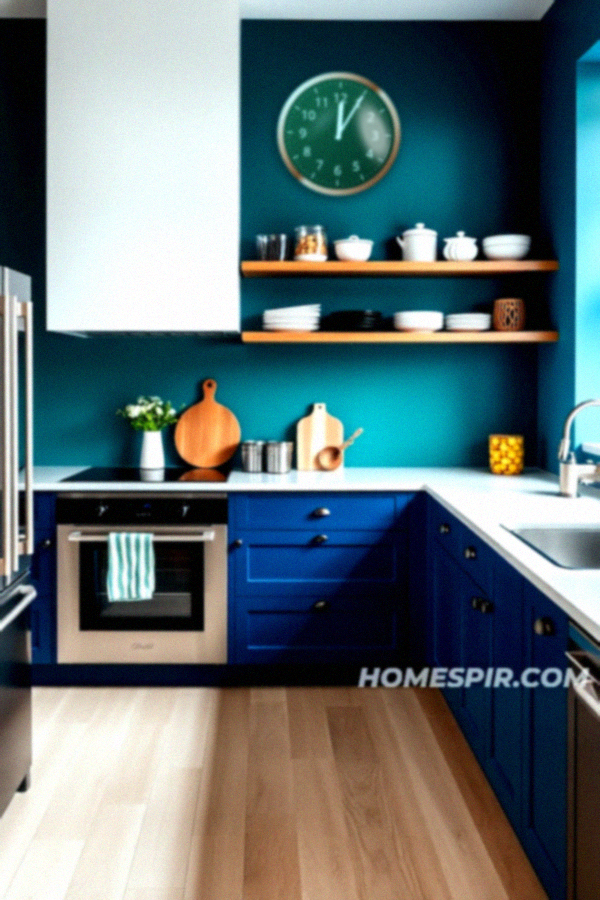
12:05
